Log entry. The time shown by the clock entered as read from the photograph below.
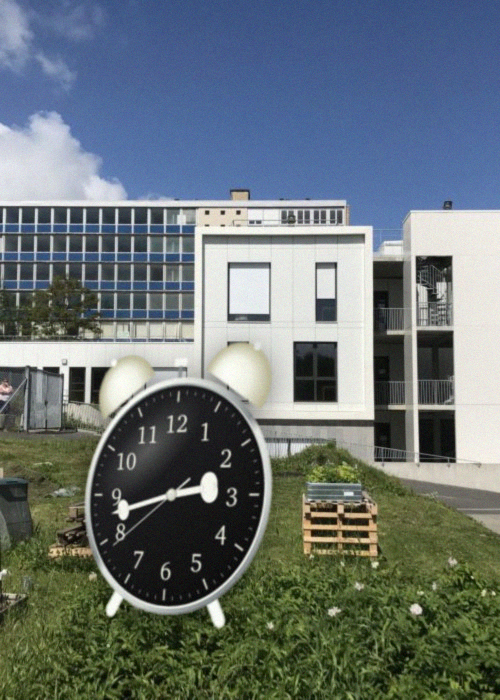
2:42:39
